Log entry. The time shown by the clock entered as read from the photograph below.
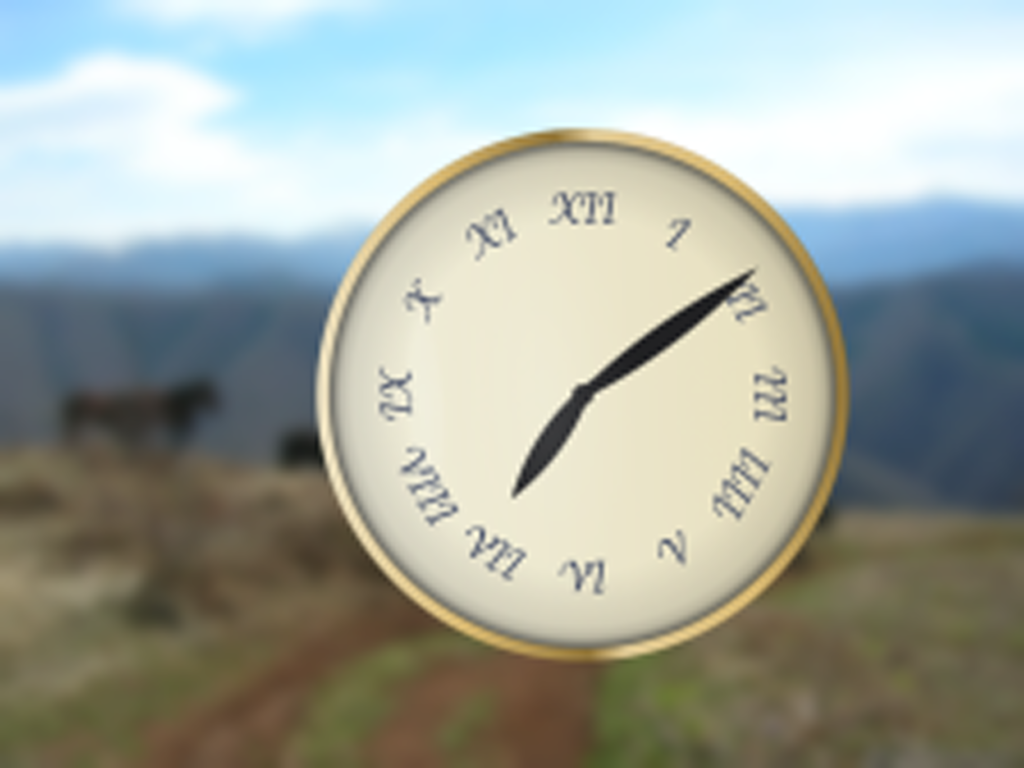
7:09
